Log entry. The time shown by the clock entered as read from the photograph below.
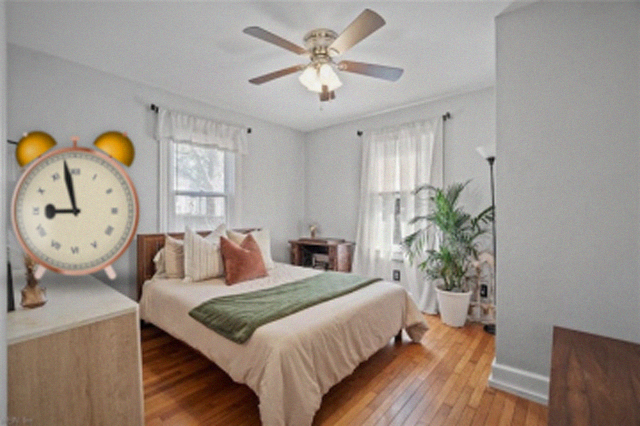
8:58
